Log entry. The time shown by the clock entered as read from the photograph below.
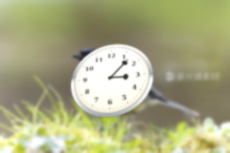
3:07
